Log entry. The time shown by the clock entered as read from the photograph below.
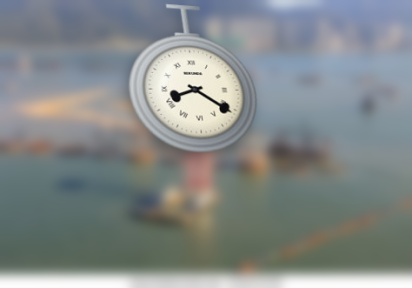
8:21
